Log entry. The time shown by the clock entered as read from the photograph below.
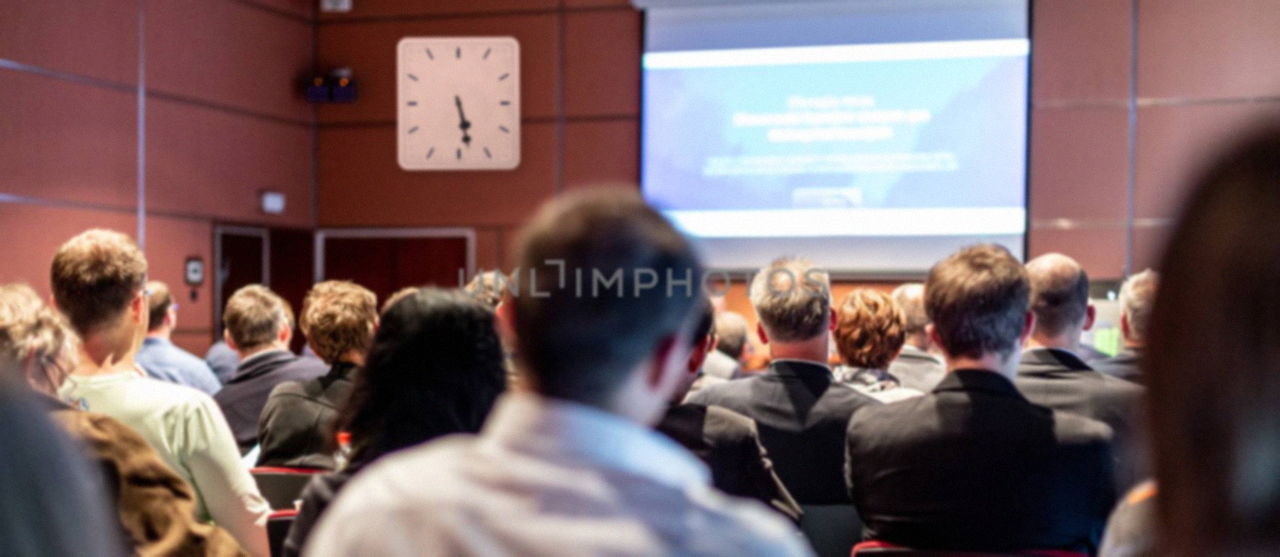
5:28
